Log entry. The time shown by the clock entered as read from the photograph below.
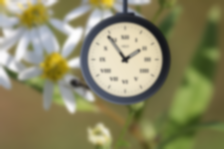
1:54
